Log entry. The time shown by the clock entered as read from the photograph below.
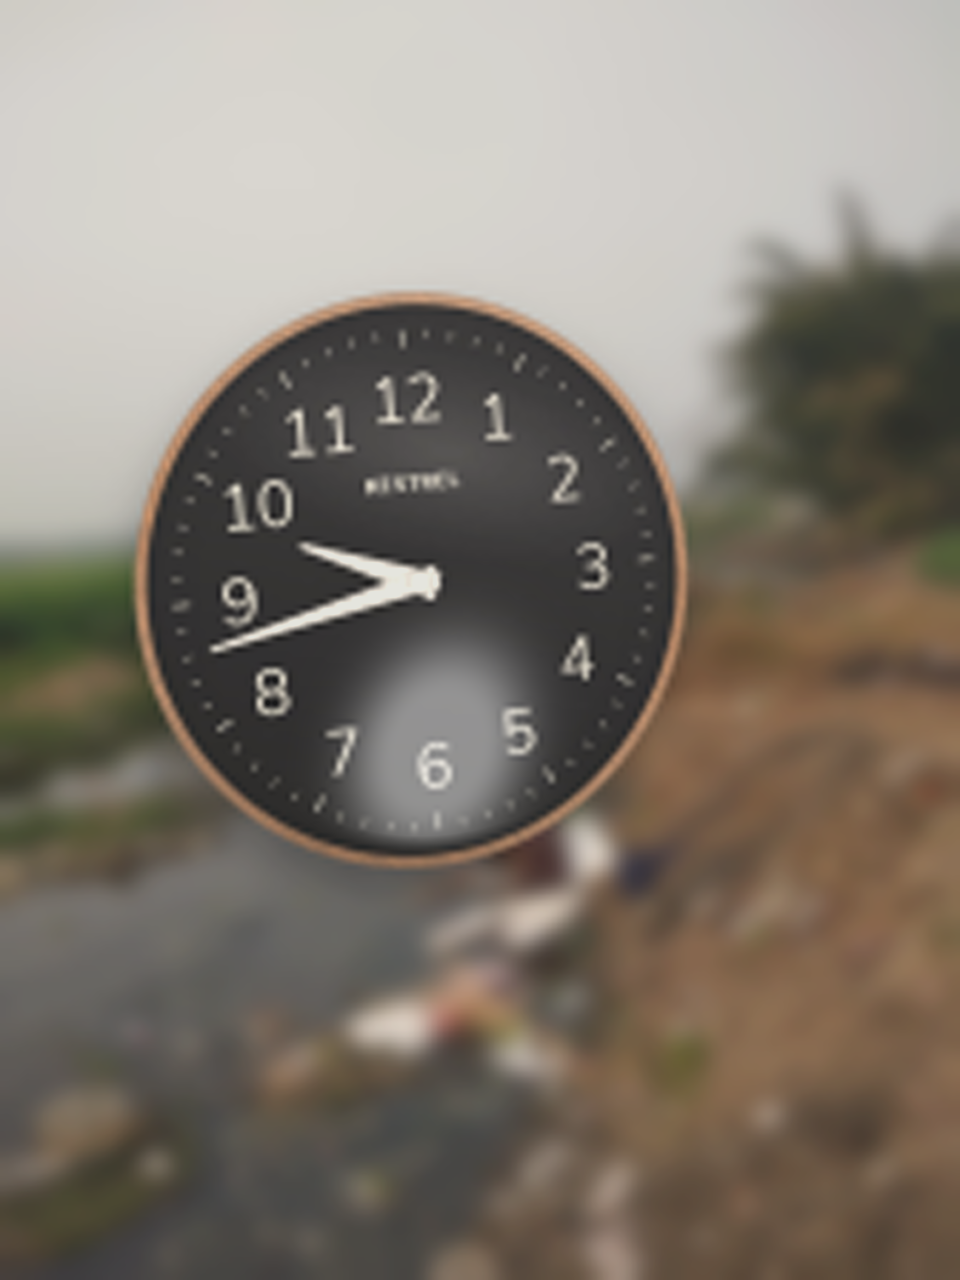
9:43
